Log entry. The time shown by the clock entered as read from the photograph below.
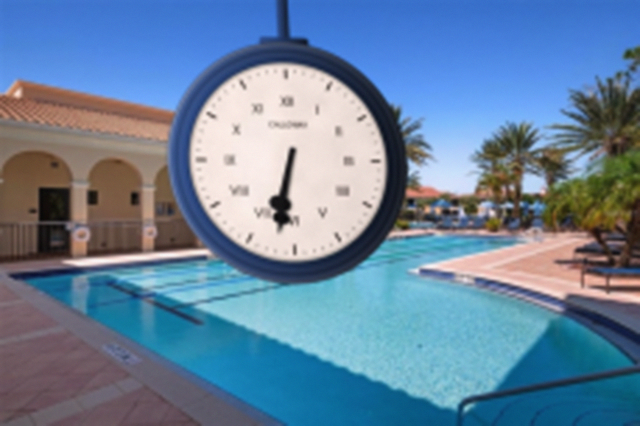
6:32
